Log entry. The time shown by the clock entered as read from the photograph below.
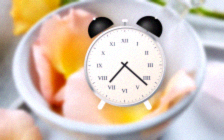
7:22
